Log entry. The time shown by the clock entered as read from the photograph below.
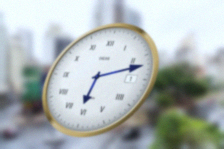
6:12
